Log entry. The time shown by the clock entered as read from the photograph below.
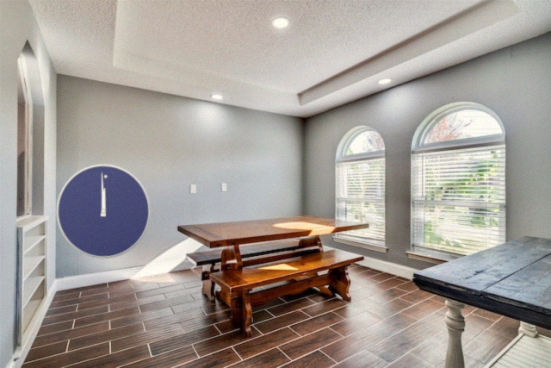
11:59
